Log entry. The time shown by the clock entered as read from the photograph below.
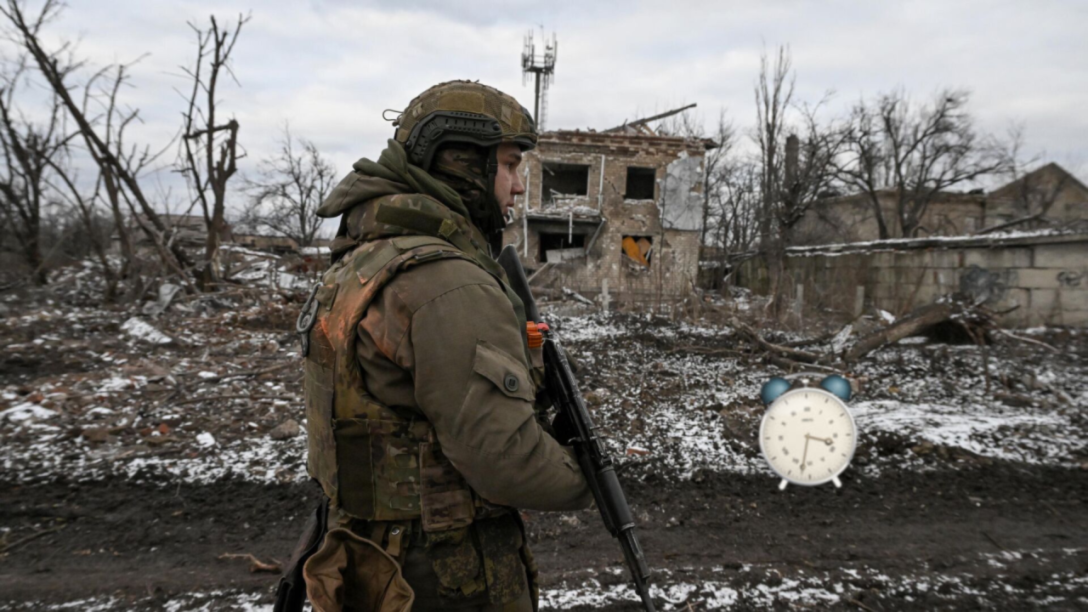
3:32
